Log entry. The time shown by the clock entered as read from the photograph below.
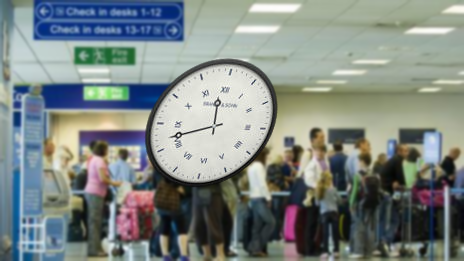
11:42
